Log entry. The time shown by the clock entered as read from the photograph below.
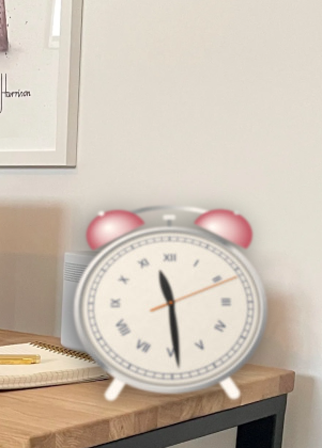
11:29:11
